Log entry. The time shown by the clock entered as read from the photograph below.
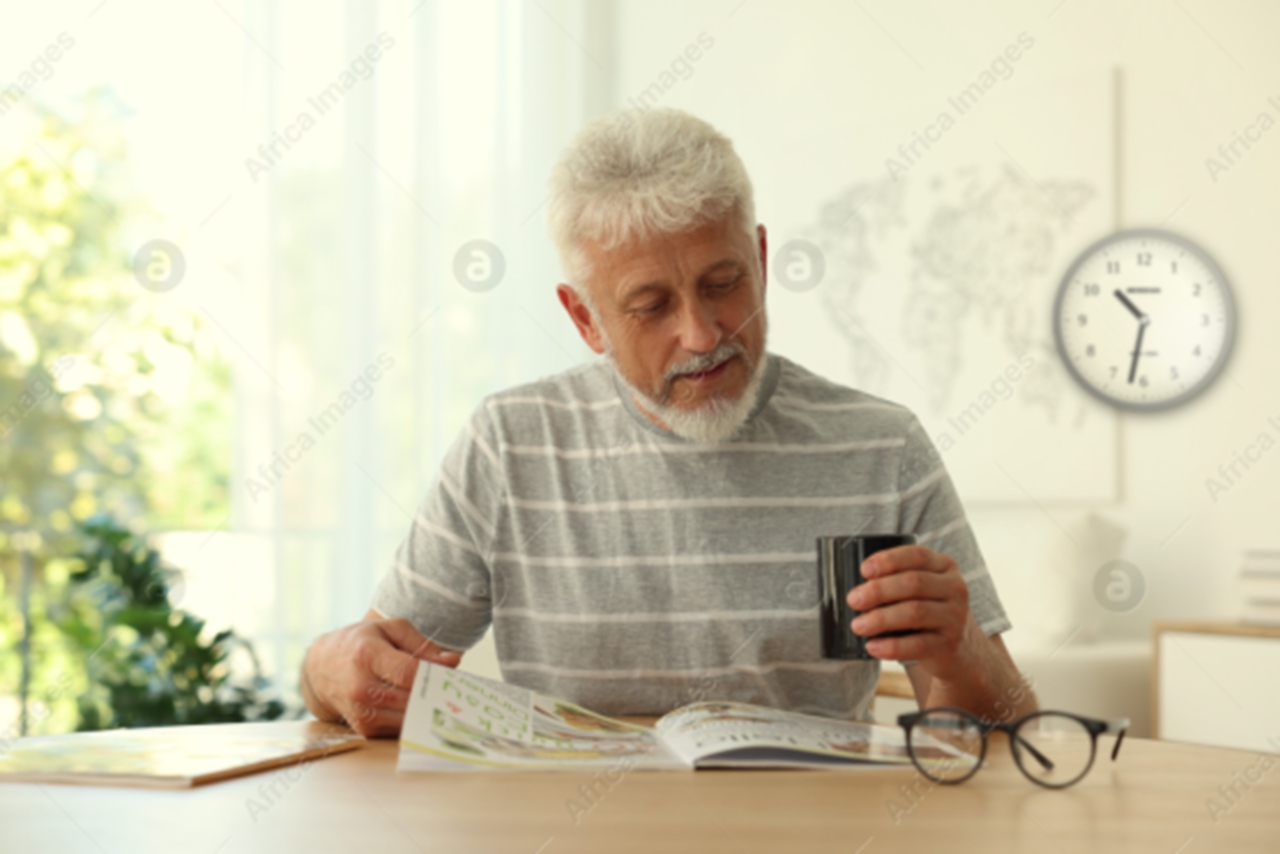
10:32
